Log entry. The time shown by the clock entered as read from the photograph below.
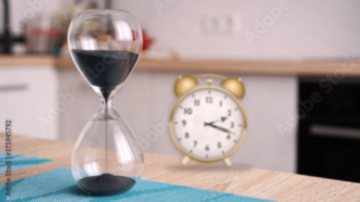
2:18
